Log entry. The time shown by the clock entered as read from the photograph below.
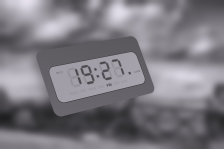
19:27
